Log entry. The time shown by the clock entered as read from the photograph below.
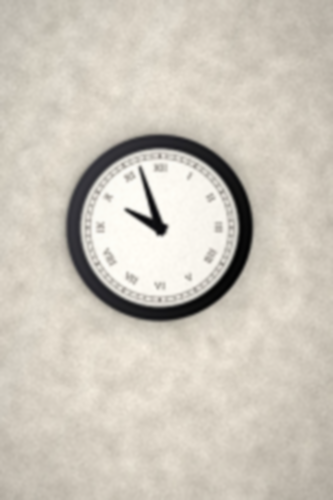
9:57
